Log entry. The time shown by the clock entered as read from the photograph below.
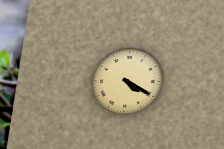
4:20
